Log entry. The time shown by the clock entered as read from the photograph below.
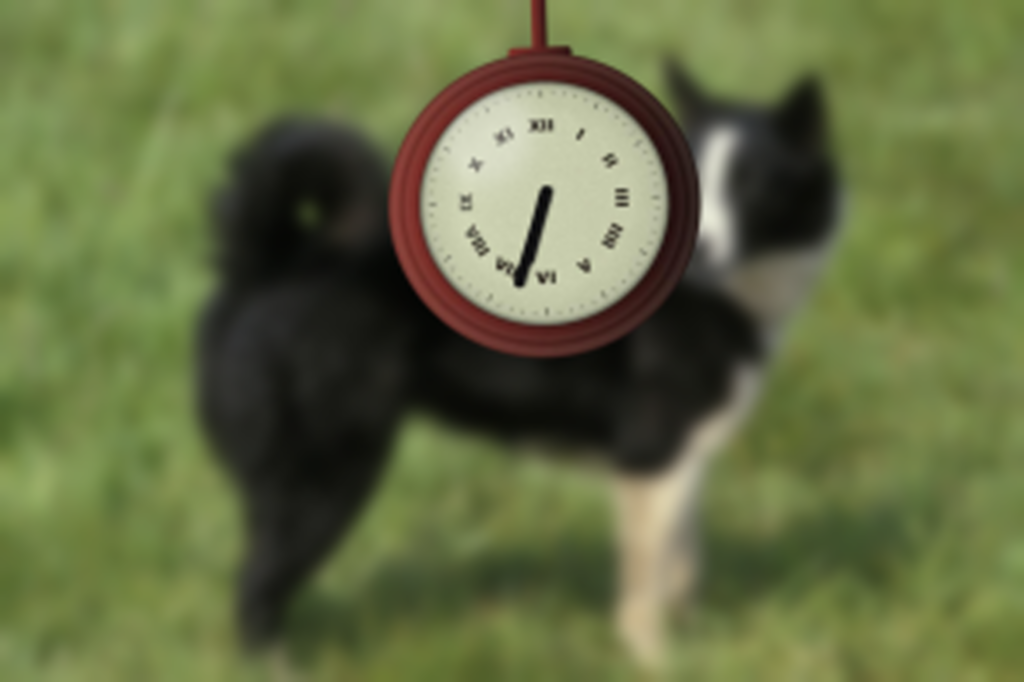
6:33
